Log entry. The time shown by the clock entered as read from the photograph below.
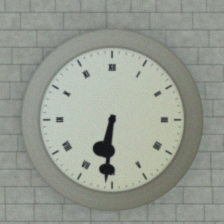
6:31
